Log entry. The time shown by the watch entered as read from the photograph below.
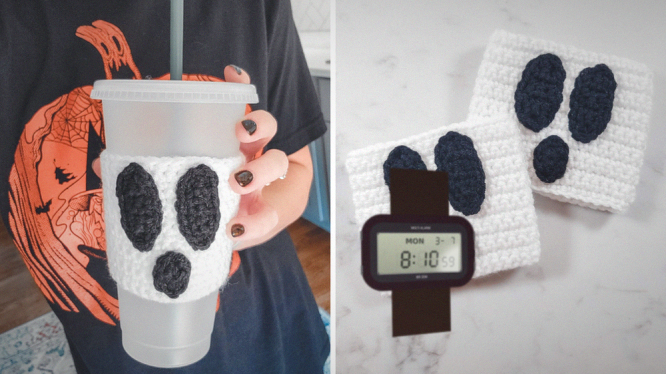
8:10:59
